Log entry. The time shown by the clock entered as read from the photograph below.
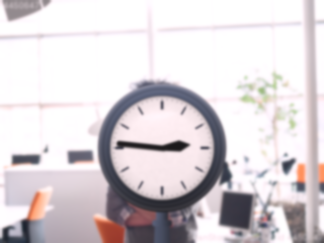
2:46
